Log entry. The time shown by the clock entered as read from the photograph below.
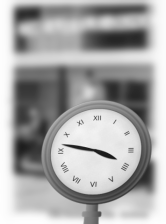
3:47
